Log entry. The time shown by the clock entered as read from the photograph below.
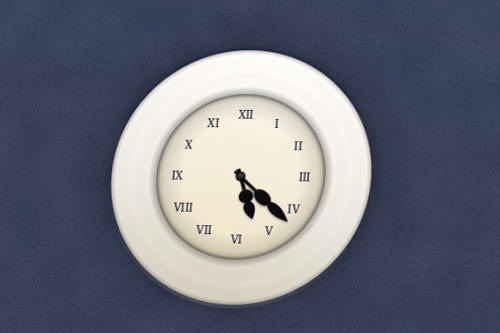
5:22
